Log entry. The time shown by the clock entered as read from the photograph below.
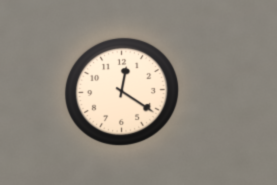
12:21
